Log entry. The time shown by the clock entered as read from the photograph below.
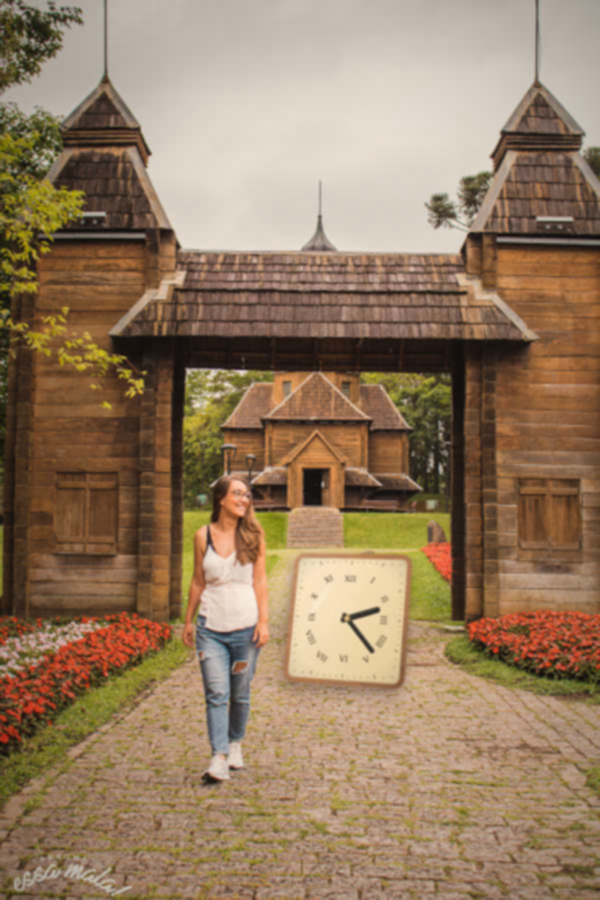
2:23
